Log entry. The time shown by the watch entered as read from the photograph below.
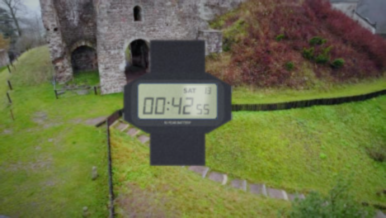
0:42:55
